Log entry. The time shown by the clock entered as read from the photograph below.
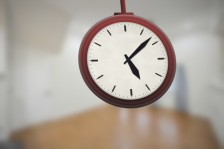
5:08
